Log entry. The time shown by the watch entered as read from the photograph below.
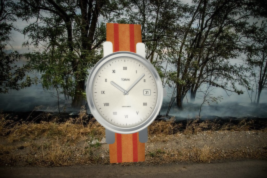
10:08
